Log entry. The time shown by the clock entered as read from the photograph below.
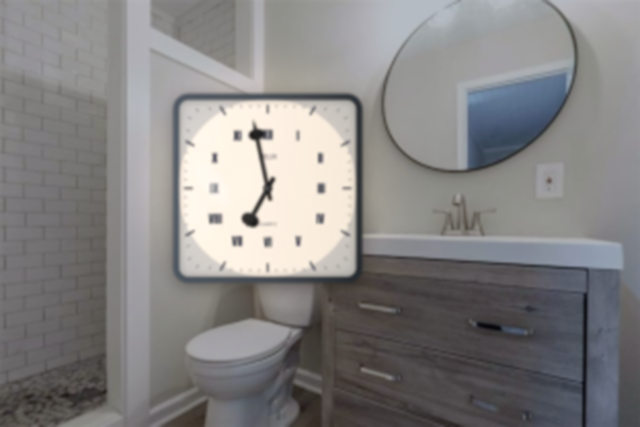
6:58
